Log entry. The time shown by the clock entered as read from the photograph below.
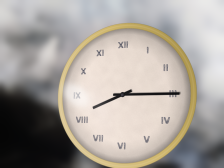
8:15
